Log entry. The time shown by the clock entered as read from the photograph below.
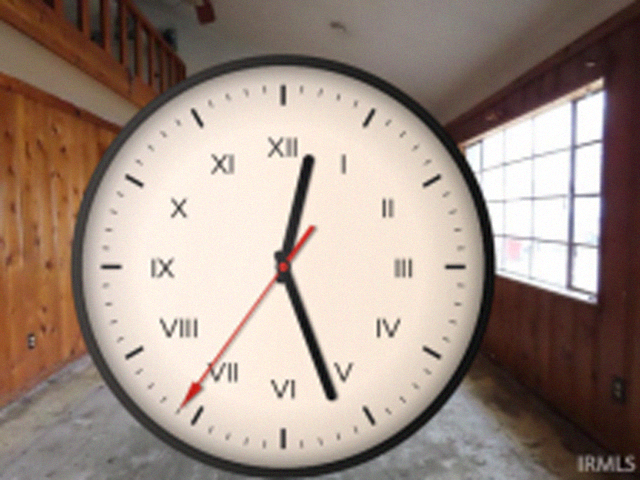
12:26:36
